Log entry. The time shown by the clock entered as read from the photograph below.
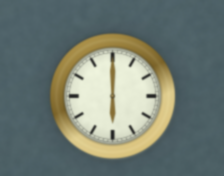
6:00
